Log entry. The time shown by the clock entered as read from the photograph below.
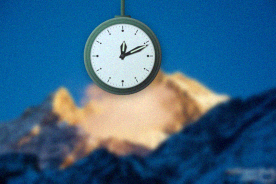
12:11
